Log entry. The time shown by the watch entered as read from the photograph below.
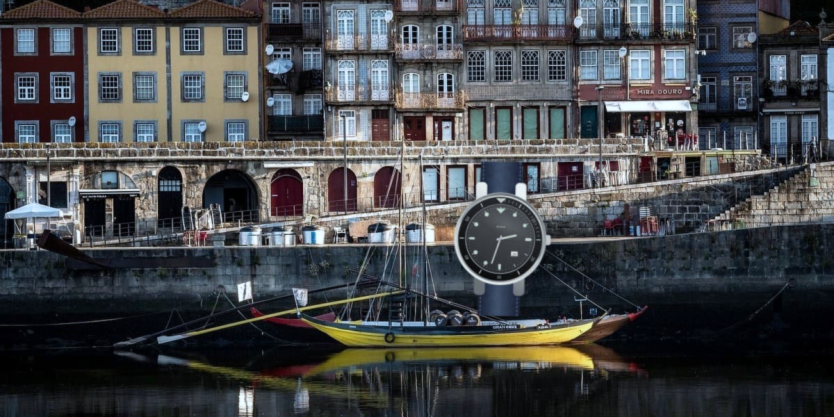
2:33
